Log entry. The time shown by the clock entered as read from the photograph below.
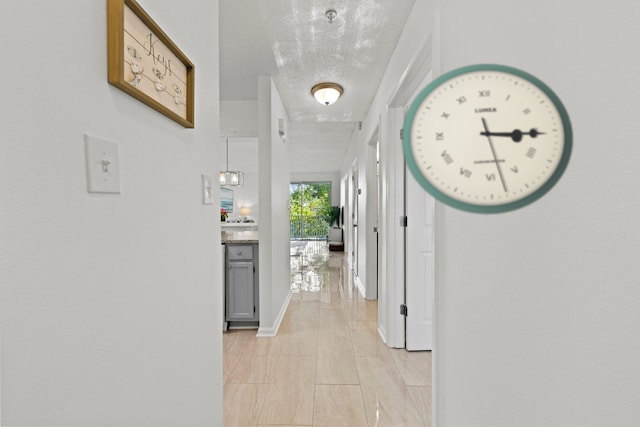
3:15:28
